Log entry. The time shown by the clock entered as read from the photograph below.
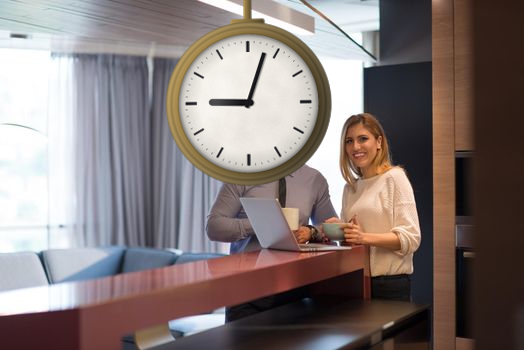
9:03
